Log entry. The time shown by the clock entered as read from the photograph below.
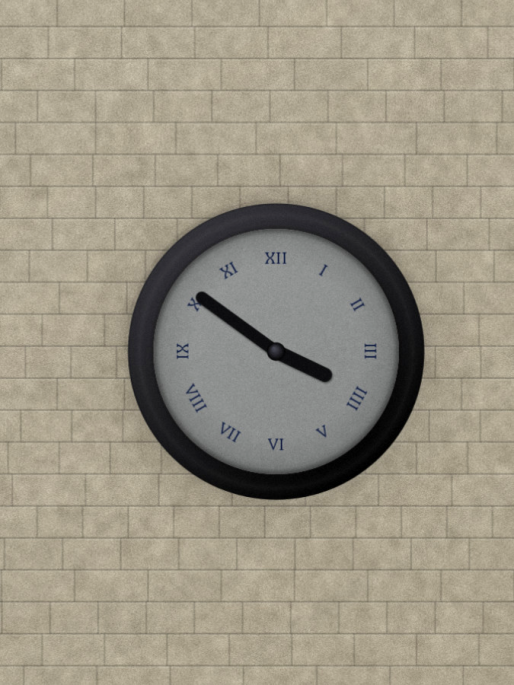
3:51
